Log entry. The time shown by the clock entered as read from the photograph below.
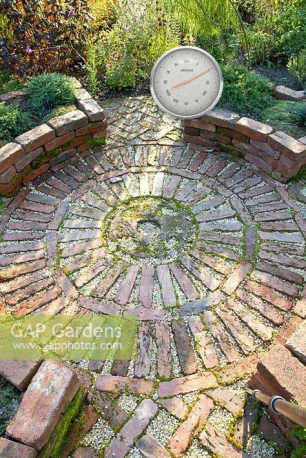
8:10
